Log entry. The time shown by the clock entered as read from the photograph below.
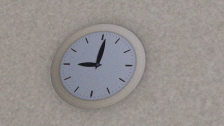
9:01
